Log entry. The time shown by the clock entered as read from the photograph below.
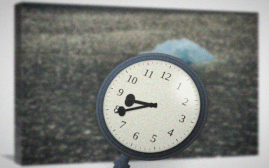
8:39
